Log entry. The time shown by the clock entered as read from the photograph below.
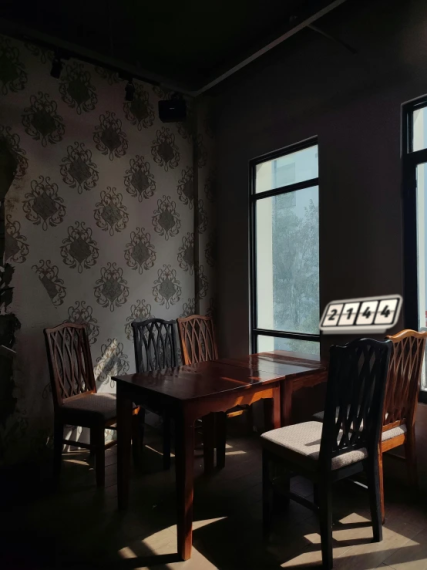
21:44
